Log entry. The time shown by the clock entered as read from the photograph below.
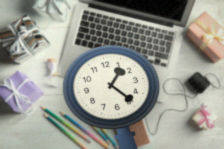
1:24
